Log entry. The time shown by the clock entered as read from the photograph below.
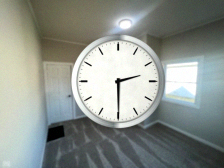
2:30
